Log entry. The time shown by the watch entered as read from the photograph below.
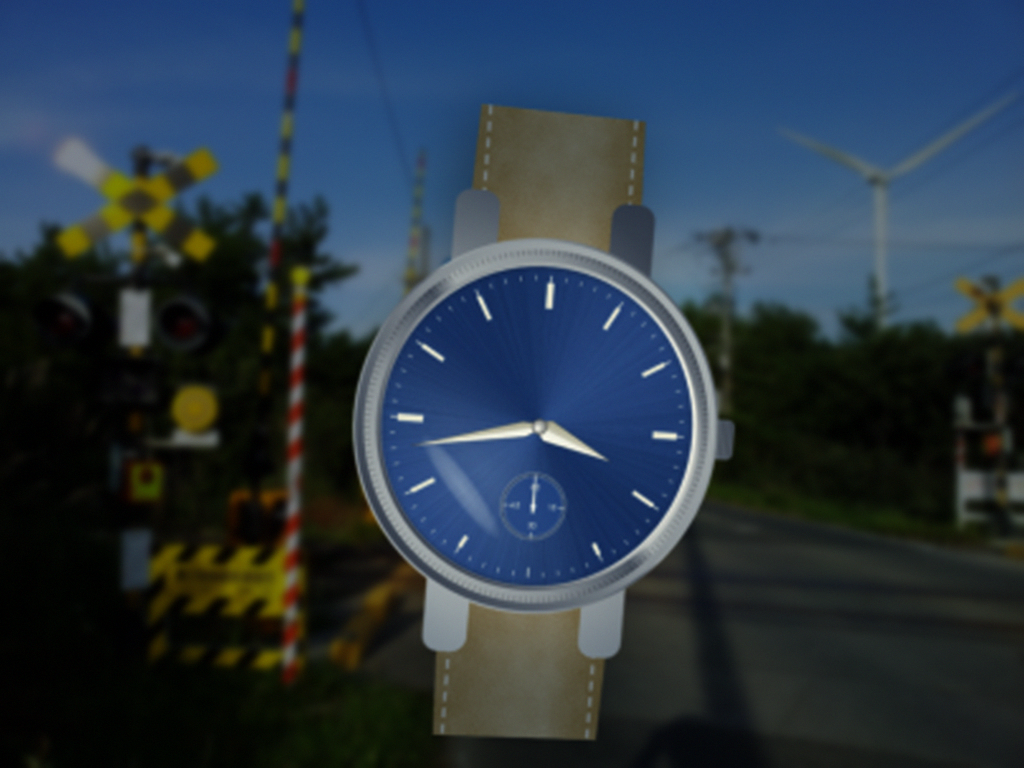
3:43
